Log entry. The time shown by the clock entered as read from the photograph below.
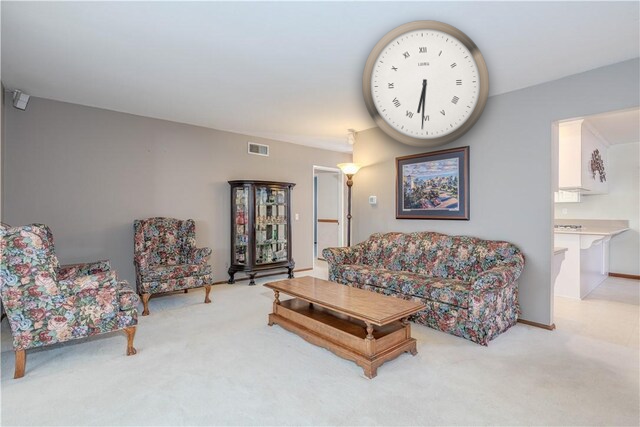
6:31
